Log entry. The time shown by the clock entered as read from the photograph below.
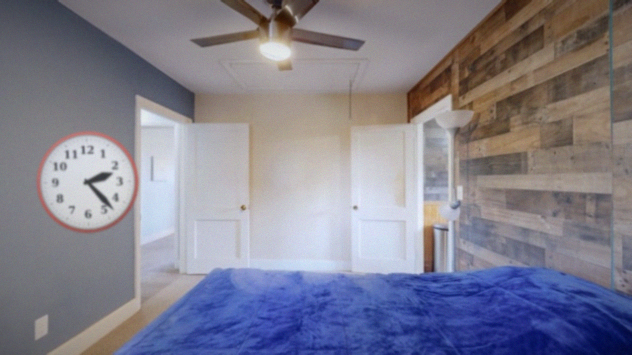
2:23
